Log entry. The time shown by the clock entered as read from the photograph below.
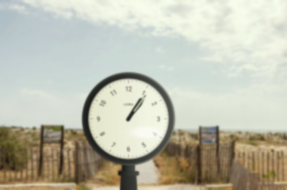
1:06
